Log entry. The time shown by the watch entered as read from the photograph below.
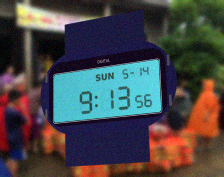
9:13:56
